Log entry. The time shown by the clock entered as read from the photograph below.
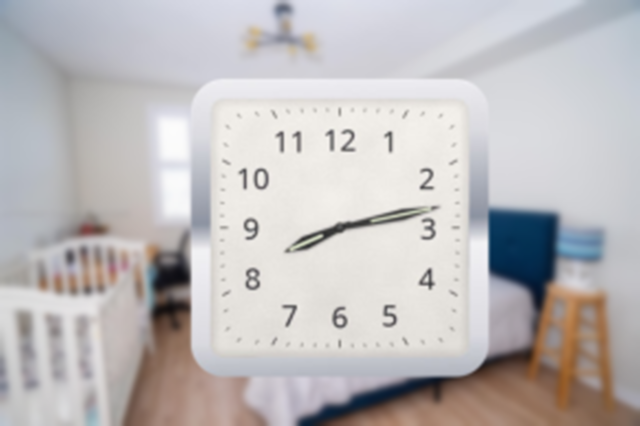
8:13
